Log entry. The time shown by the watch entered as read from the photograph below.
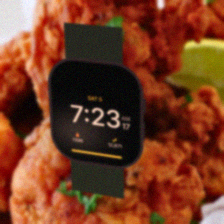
7:23
